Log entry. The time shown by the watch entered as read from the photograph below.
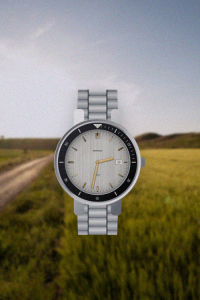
2:32
